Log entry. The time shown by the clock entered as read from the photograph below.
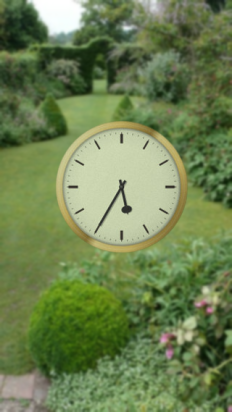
5:35
